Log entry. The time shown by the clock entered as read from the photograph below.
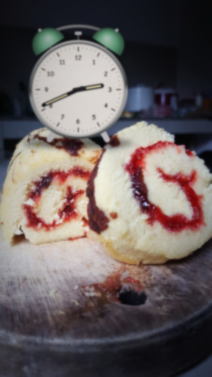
2:41
